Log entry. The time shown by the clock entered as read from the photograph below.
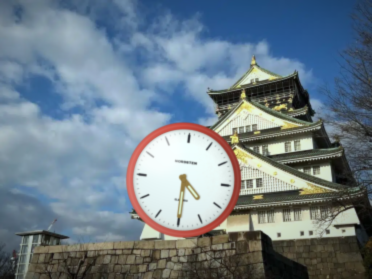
4:30
